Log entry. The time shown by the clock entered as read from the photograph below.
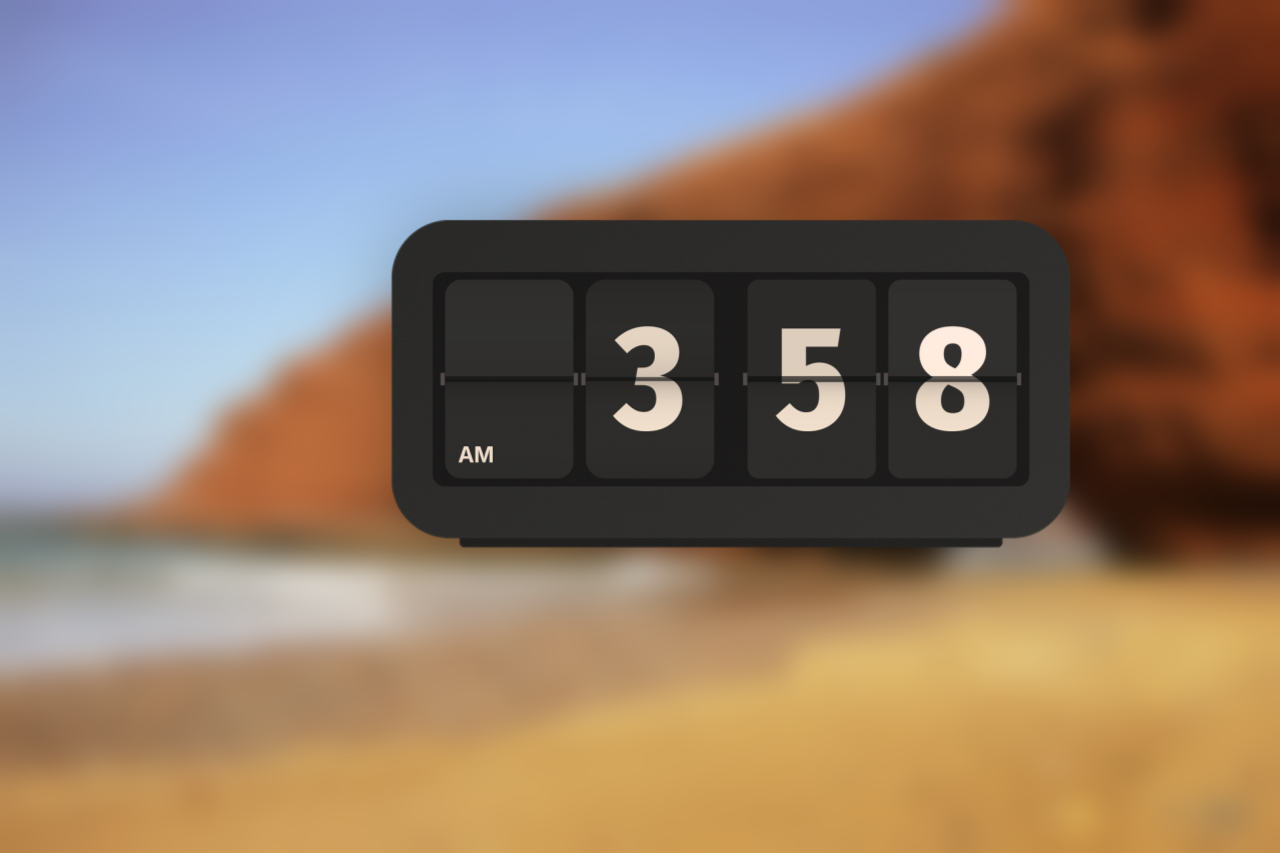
3:58
